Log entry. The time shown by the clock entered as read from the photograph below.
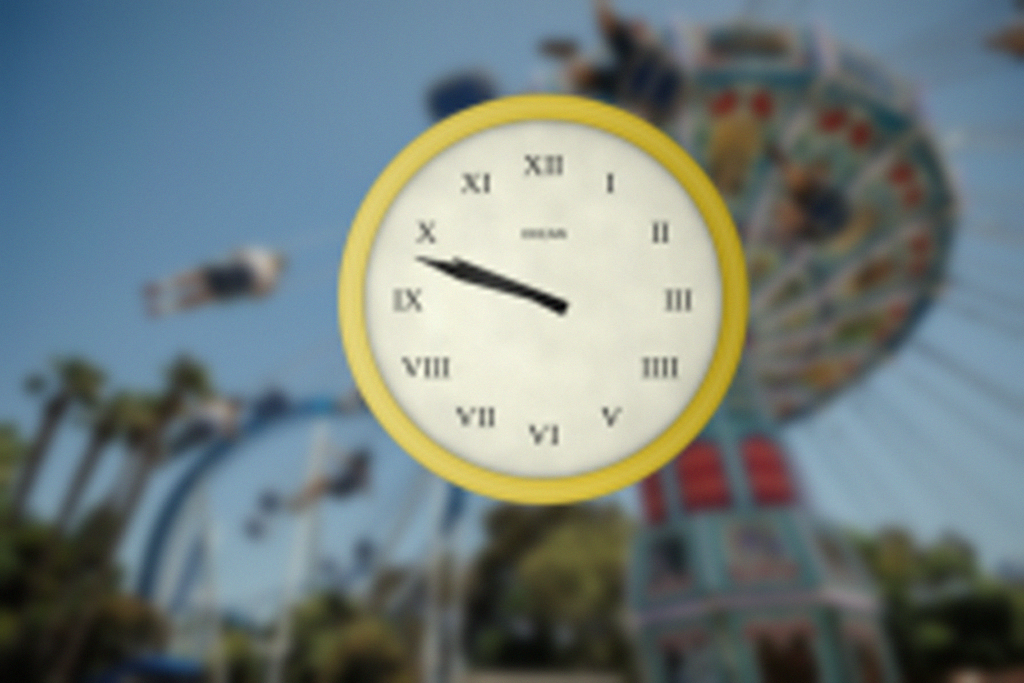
9:48
